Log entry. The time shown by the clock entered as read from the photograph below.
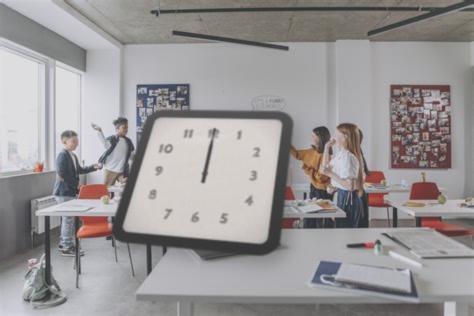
12:00
